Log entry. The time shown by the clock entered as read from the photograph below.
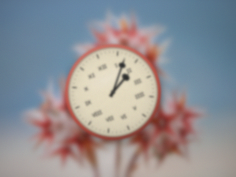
2:07
